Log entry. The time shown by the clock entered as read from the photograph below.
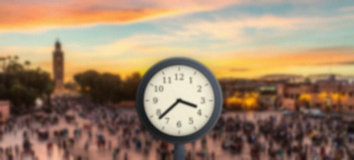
3:38
